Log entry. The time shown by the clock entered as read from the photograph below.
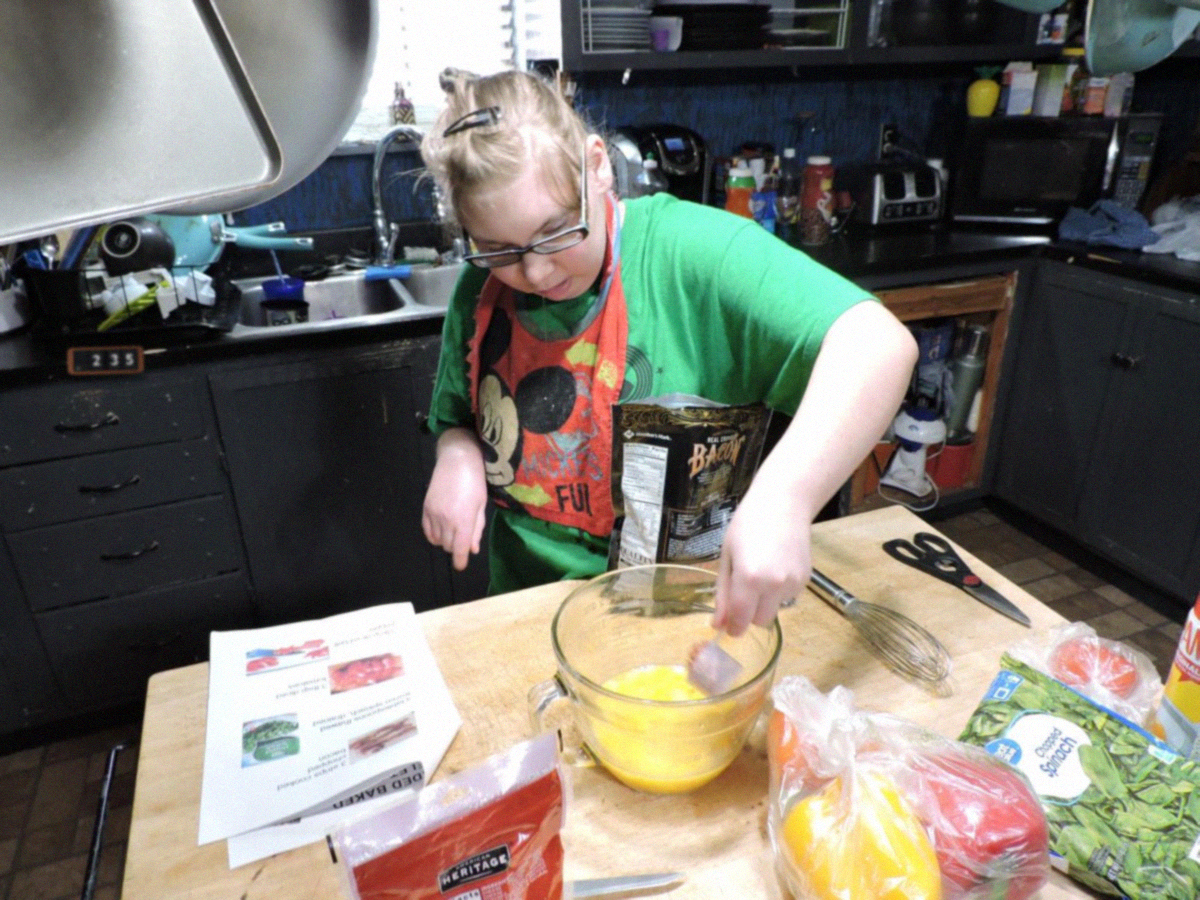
2:35
